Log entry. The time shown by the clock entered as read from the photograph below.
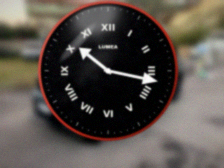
10:17
